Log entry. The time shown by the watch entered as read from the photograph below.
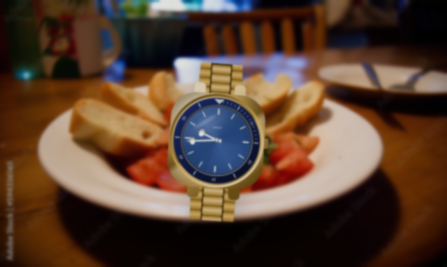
9:44
